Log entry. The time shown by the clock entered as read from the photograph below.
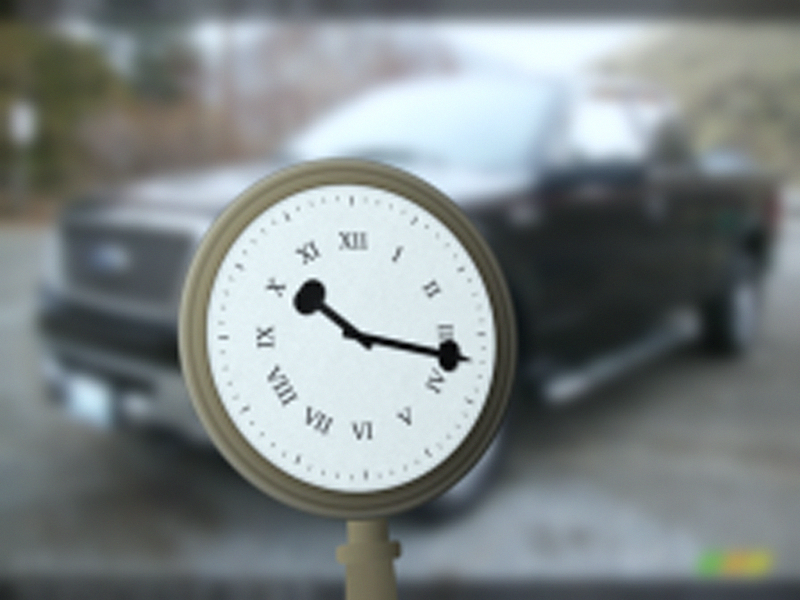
10:17
